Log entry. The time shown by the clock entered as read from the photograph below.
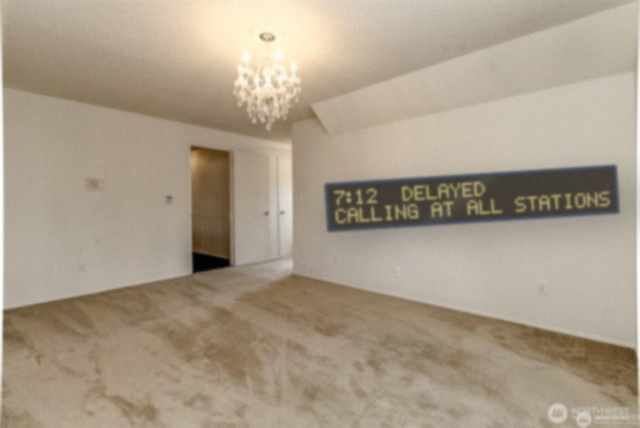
7:12
